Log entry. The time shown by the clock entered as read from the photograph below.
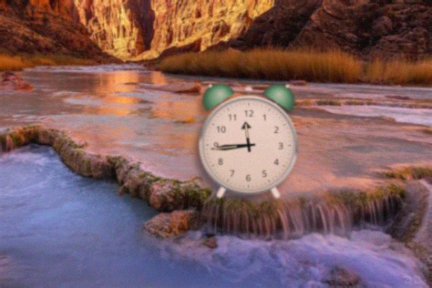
11:44
